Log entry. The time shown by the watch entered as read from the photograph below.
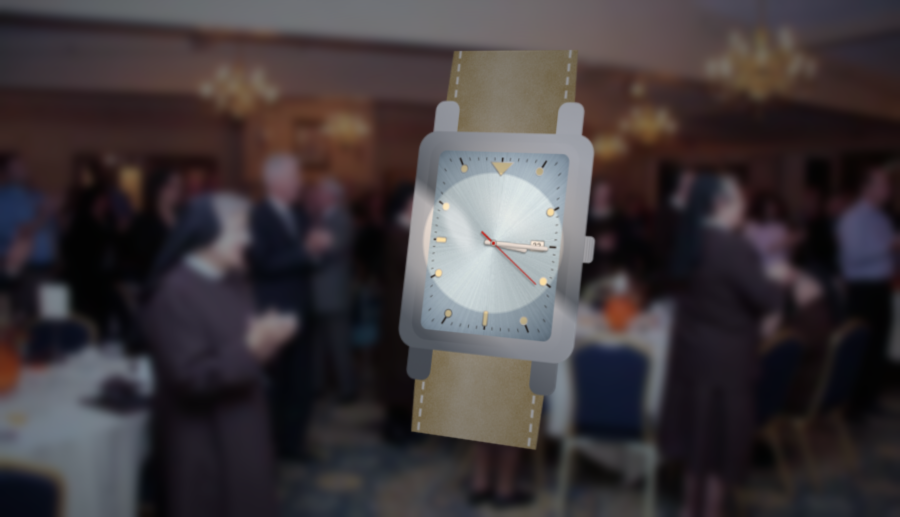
3:15:21
